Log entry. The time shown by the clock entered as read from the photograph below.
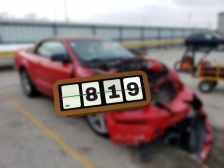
8:19
